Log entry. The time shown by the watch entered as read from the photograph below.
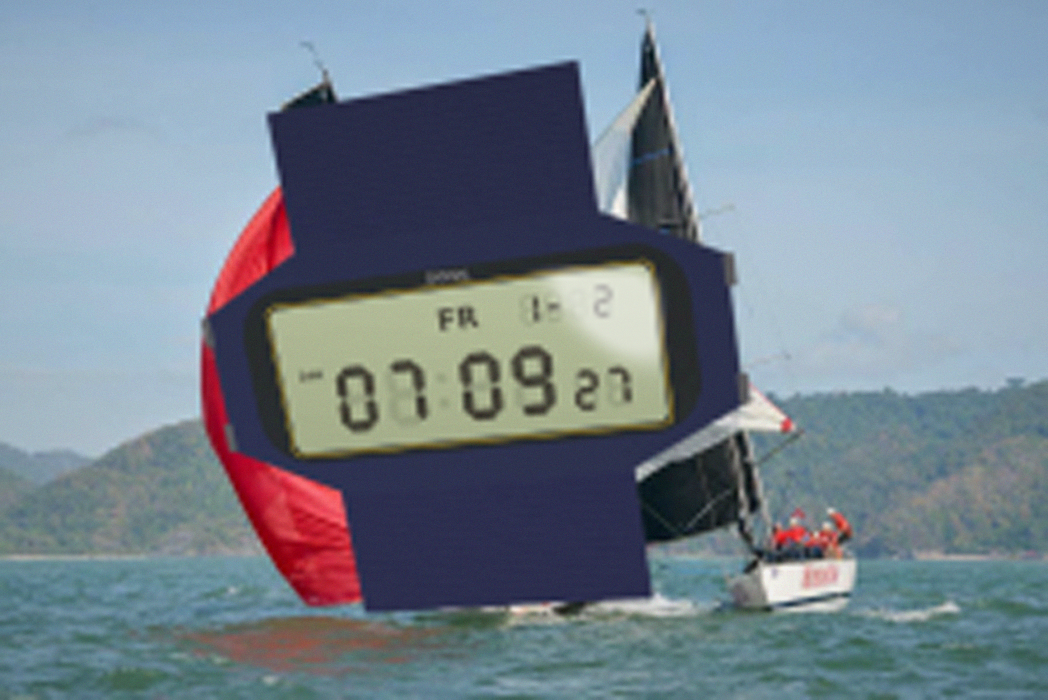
7:09:27
